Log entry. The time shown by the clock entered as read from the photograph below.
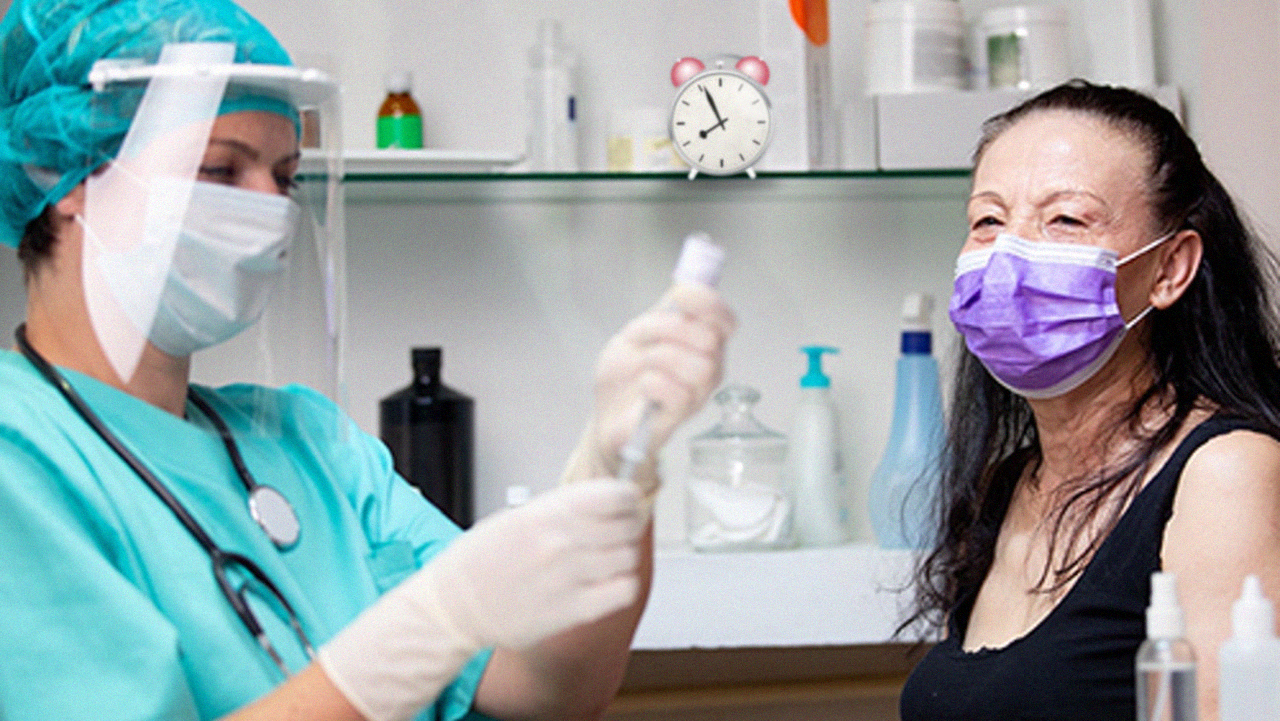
7:56
